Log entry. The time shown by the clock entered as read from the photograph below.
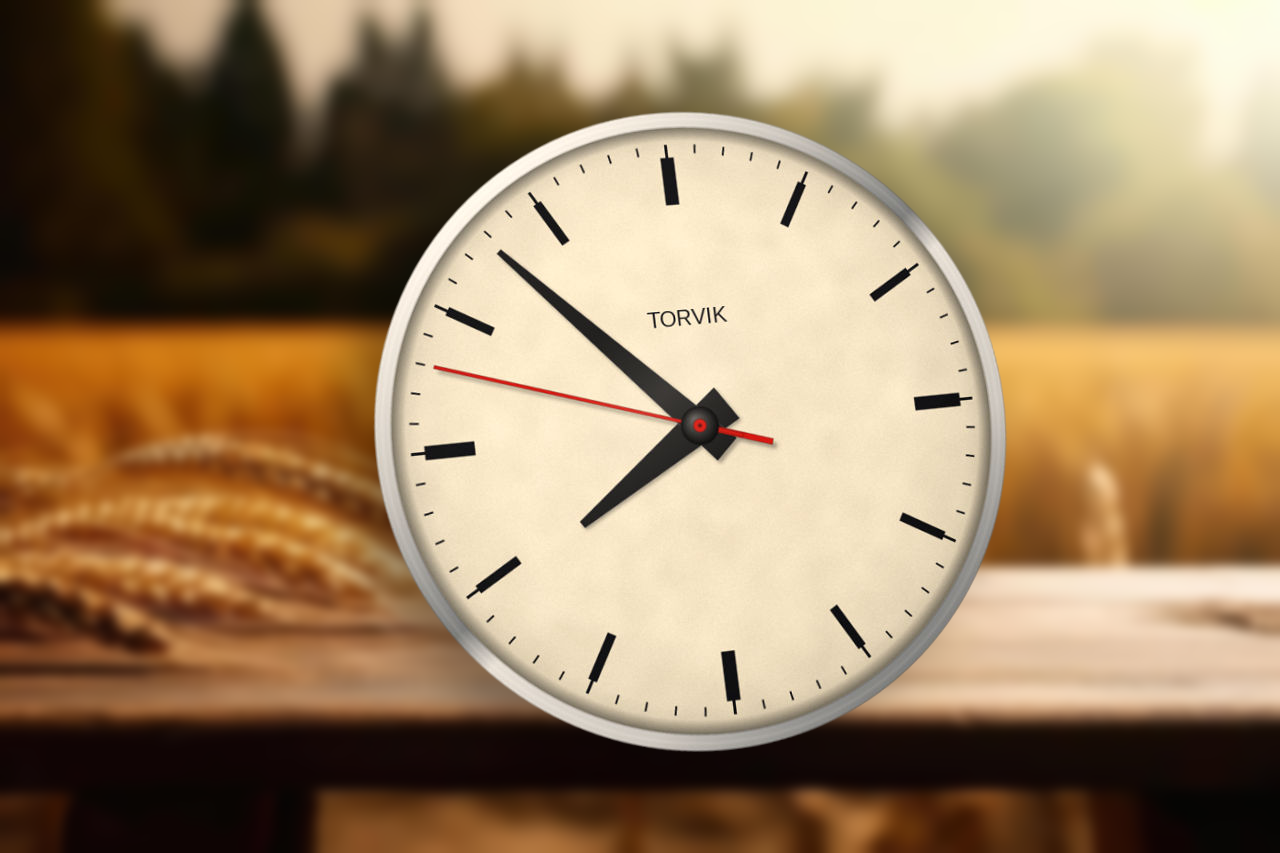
7:52:48
